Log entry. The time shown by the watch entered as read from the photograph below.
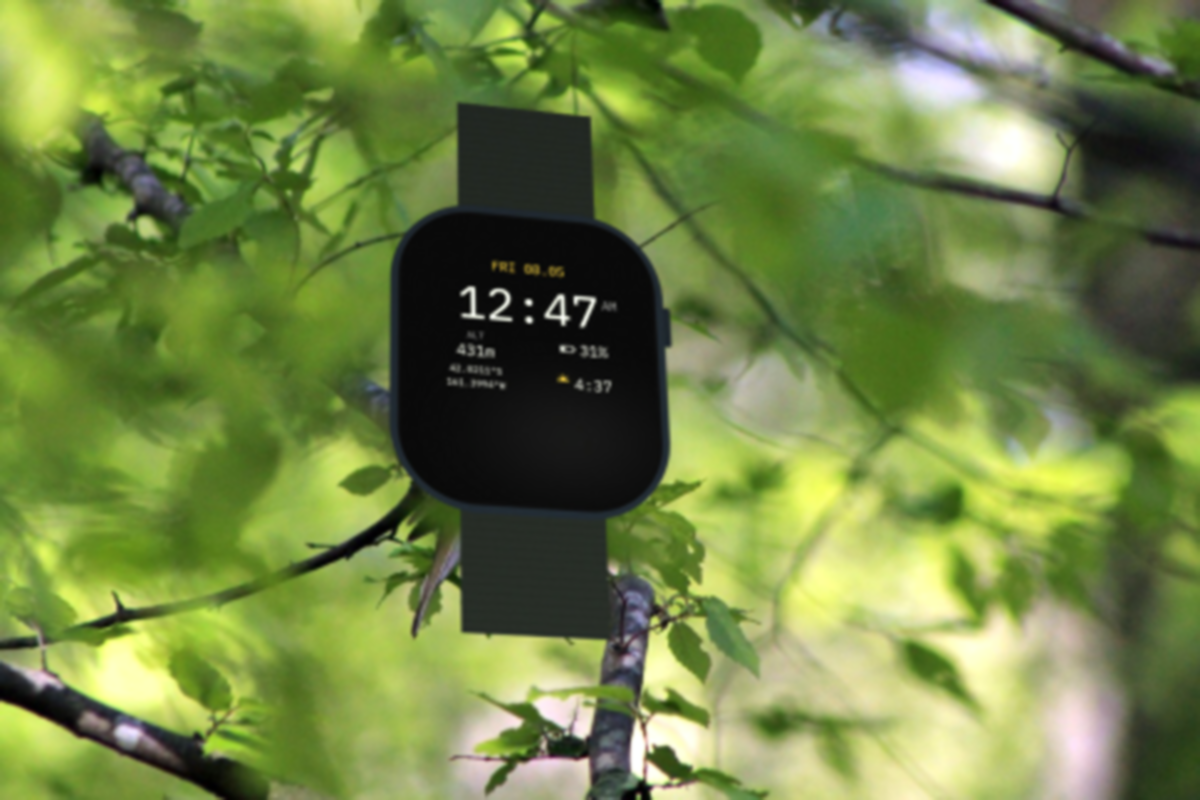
12:47
